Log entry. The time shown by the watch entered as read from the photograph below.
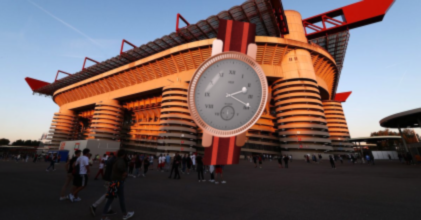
2:19
